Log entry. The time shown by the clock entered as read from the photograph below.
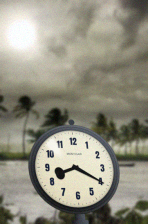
8:20
